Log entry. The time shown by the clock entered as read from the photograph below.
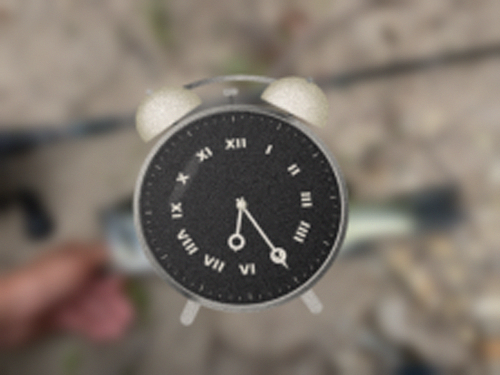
6:25
